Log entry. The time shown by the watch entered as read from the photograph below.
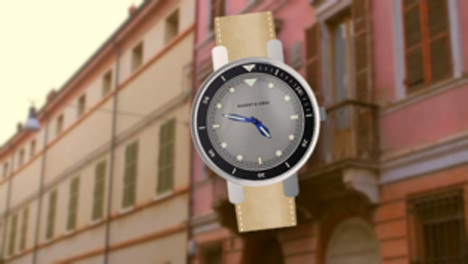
4:48
